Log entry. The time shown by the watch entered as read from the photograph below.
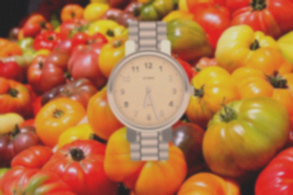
6:27
